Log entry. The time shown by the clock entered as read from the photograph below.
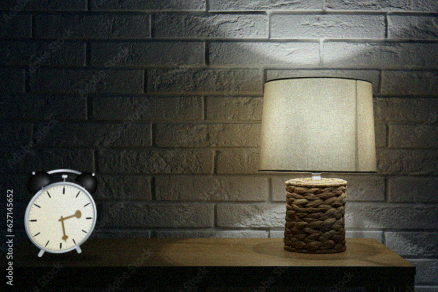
2:28
